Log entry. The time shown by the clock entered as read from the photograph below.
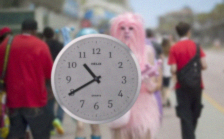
10:40
